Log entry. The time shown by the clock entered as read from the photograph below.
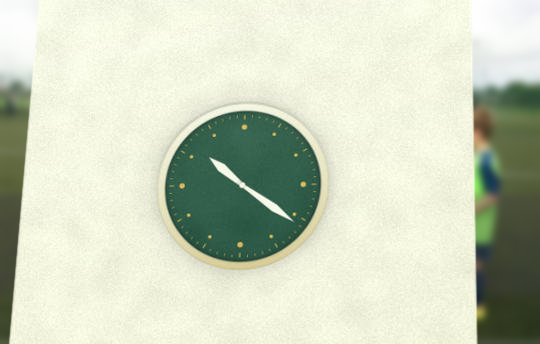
10:21
